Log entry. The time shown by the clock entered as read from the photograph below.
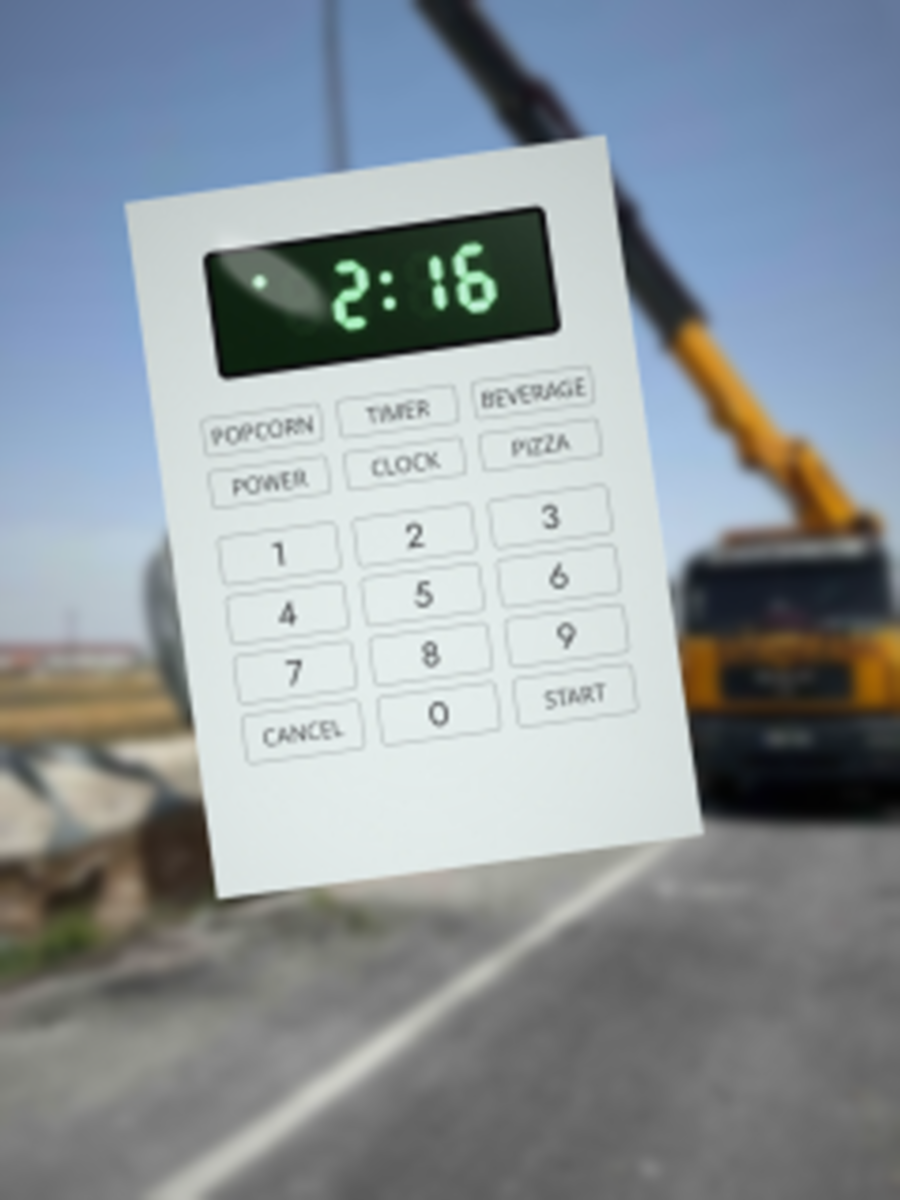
2:16
